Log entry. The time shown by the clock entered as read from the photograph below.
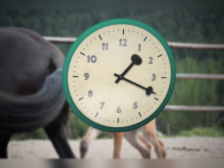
1:19
